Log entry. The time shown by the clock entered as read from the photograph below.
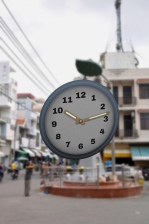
10:13
